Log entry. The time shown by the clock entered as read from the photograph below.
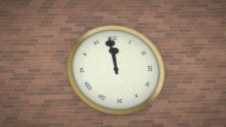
11:59
